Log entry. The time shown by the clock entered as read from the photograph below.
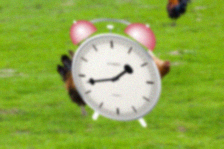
1:43
